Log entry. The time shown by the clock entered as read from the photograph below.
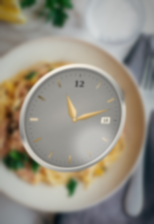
11:12
